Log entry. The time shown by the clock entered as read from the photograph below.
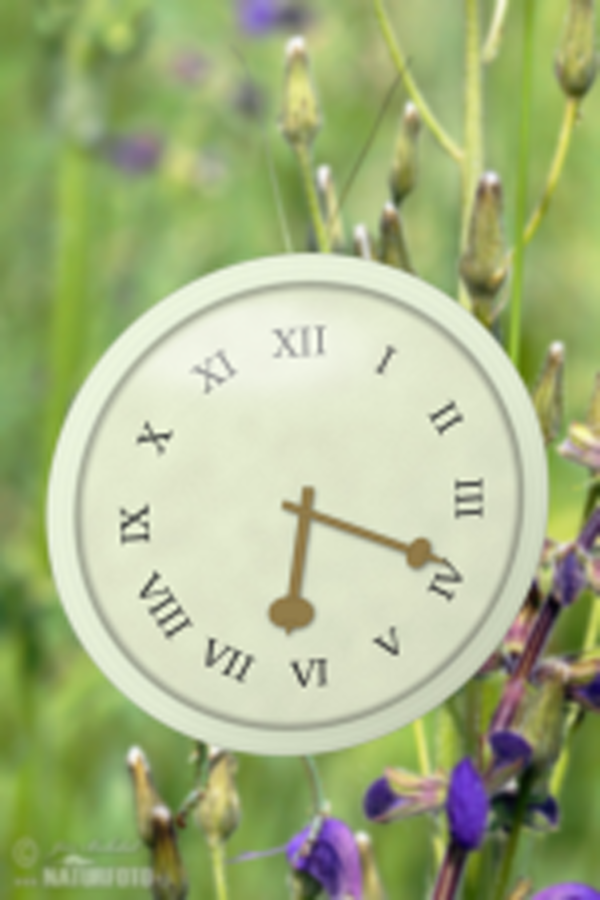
6:19
